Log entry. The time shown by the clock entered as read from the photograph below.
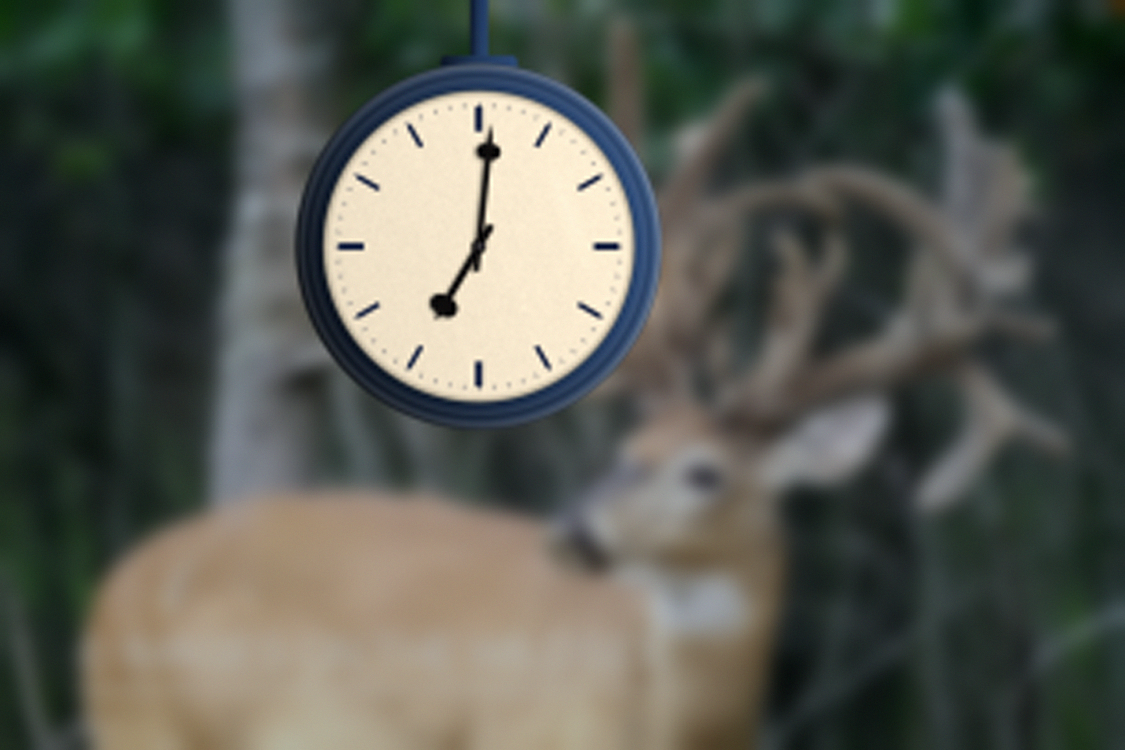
7:01
